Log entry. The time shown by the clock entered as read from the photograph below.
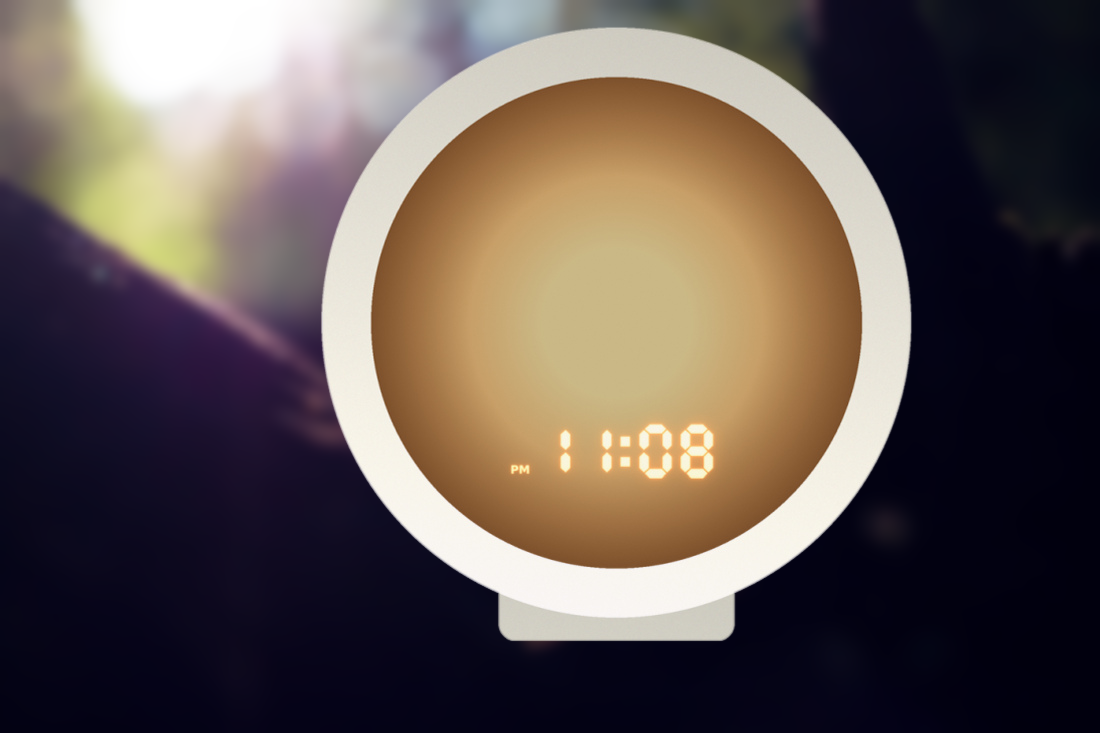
11:08
